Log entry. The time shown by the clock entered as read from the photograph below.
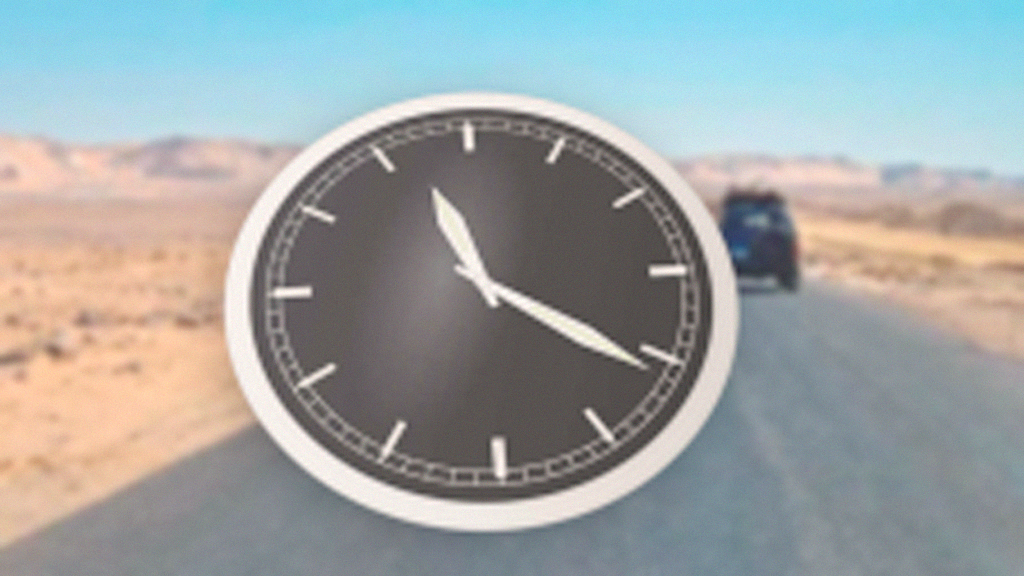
11:21
